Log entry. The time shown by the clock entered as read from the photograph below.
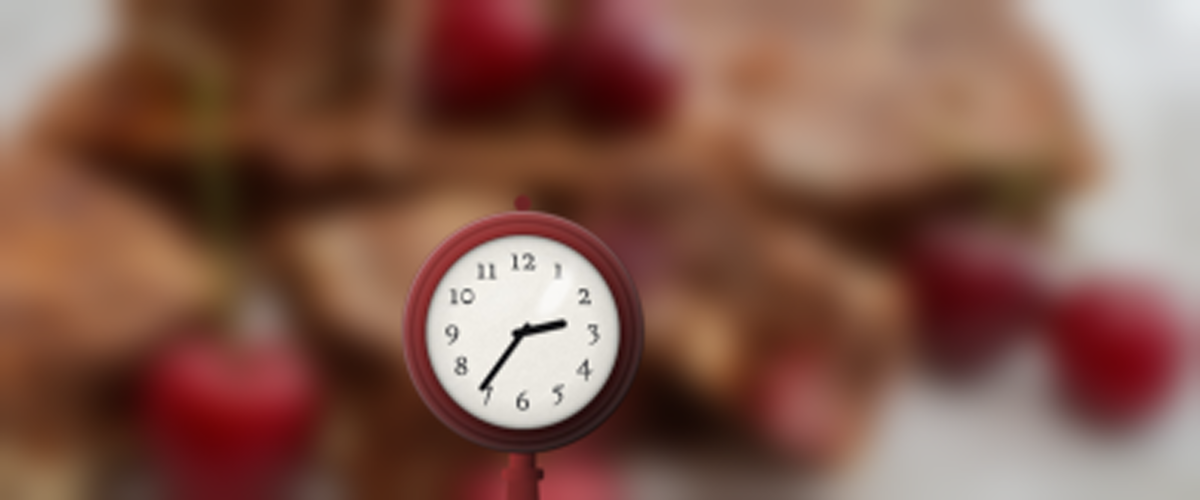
2:36
